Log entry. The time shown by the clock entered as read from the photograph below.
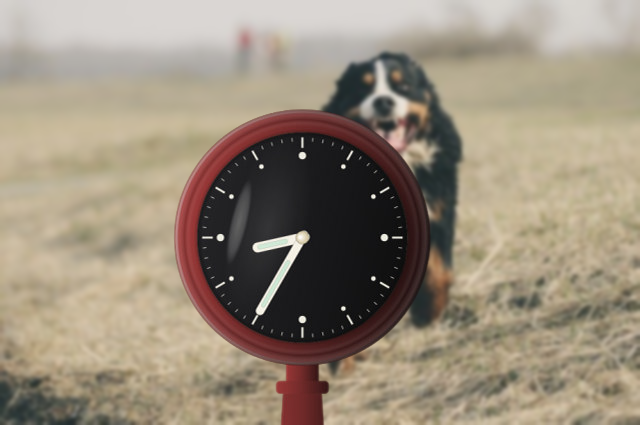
8:35
